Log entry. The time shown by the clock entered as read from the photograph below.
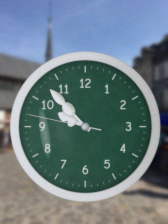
9:52:47
